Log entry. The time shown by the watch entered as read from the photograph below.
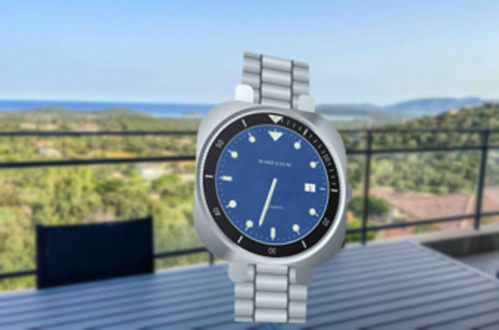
6:33
